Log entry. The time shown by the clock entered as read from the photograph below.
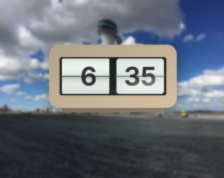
6:35
